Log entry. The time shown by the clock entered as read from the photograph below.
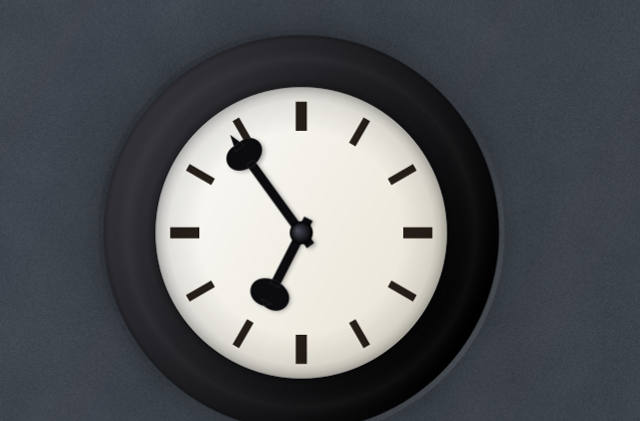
6:54
